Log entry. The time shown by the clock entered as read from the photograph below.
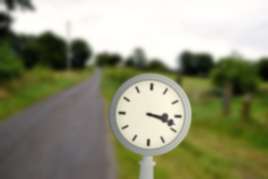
3:18
